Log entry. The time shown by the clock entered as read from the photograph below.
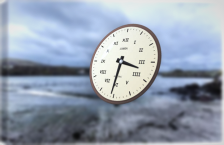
3:31
